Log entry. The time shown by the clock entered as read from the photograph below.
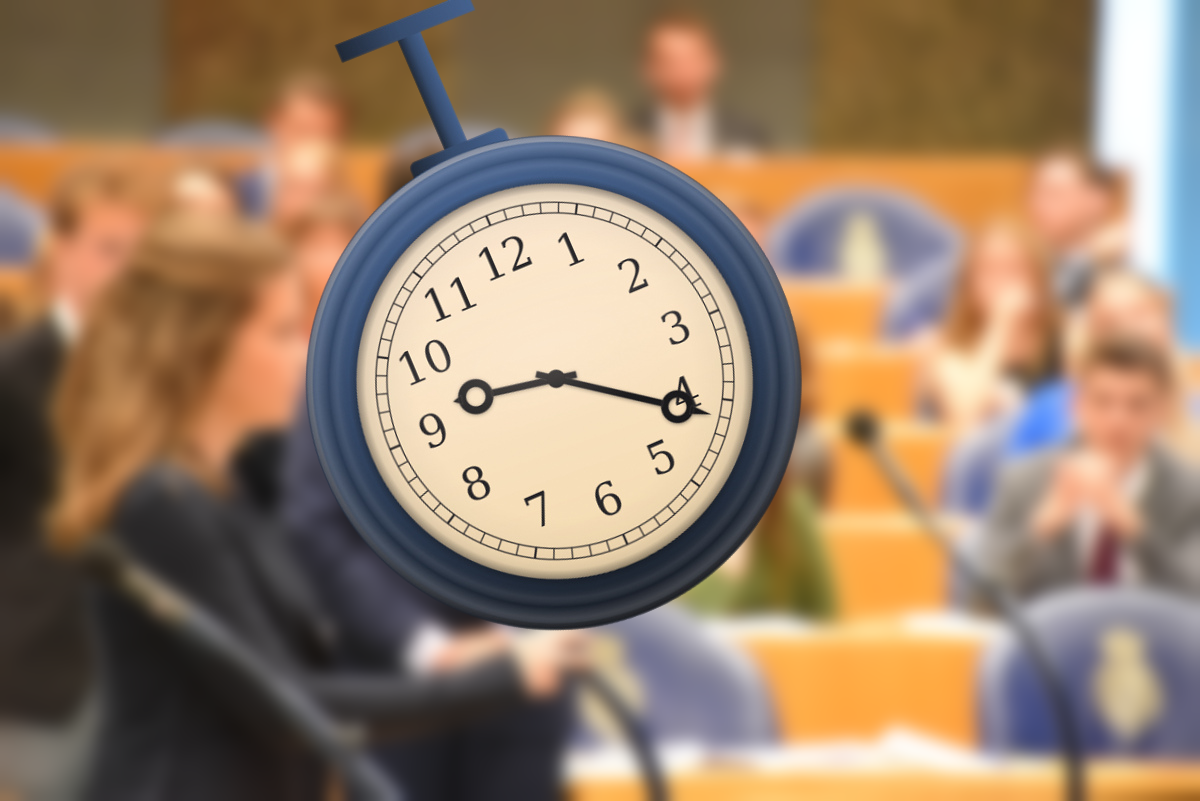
9:21
